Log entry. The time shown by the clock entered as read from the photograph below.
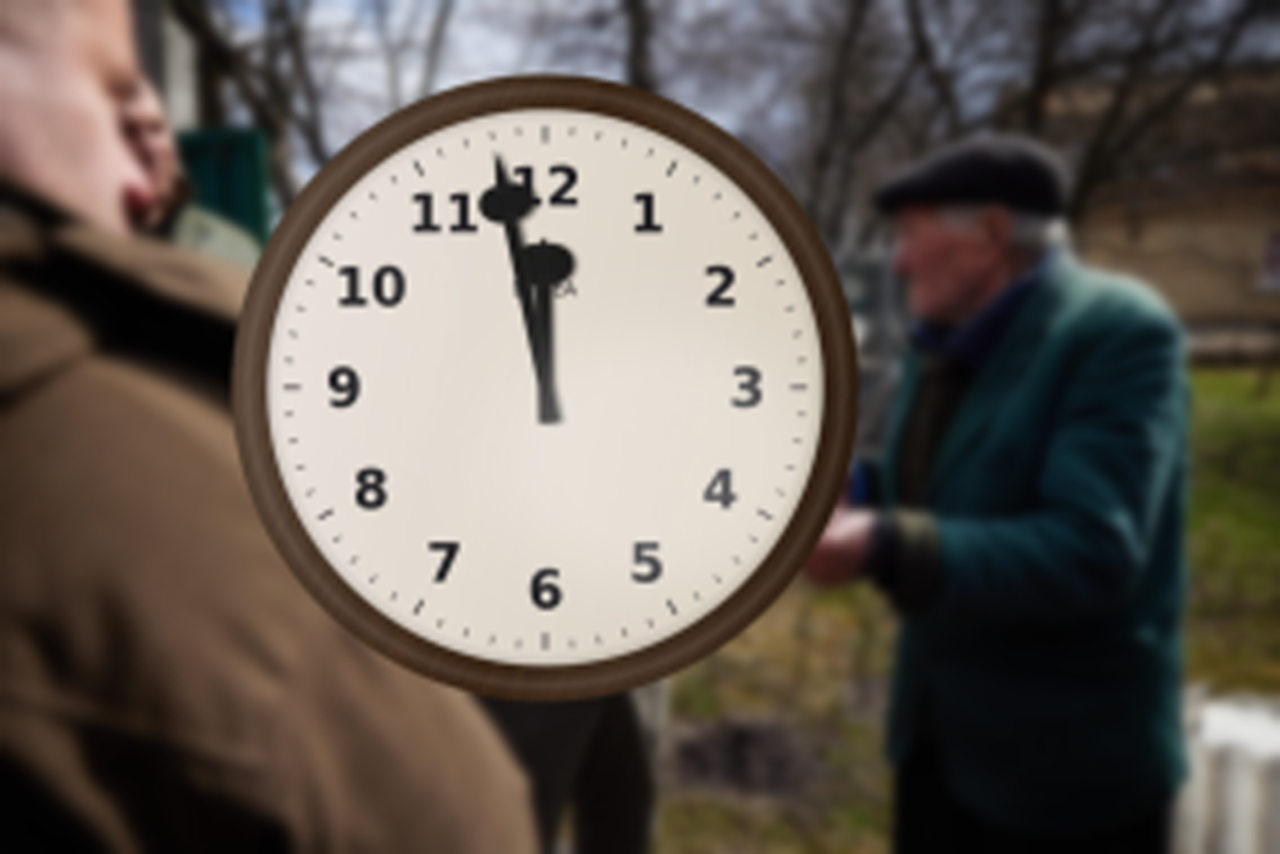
11:58
